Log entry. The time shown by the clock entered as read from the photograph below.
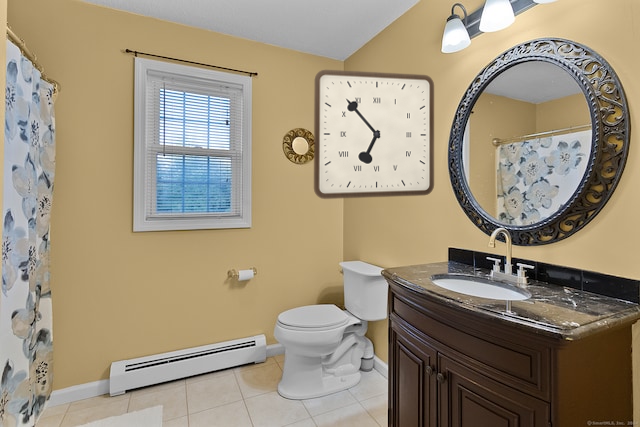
6:53
